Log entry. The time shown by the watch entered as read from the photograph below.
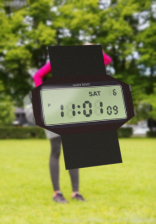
11:01:09
